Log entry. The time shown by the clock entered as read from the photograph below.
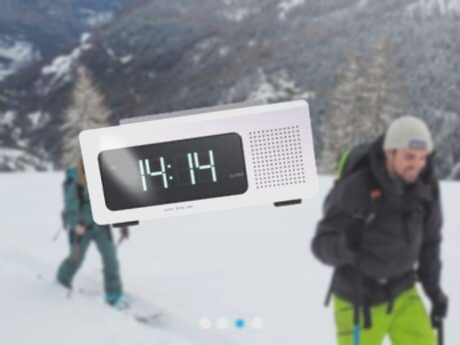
14:14
